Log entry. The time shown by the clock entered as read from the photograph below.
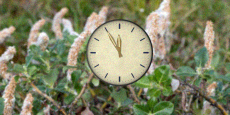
11:55
